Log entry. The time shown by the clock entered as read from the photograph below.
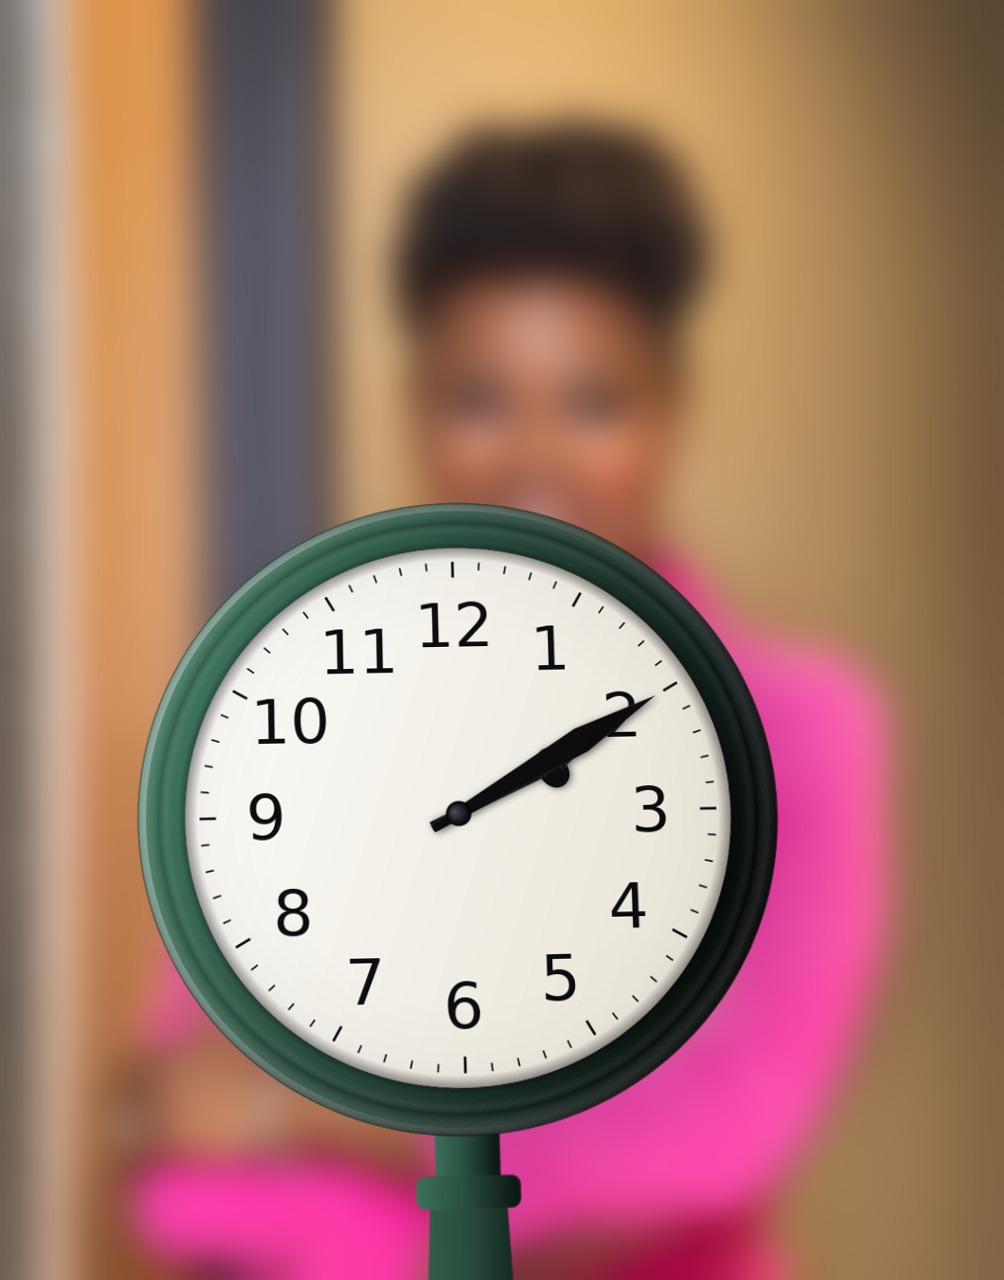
2:10
